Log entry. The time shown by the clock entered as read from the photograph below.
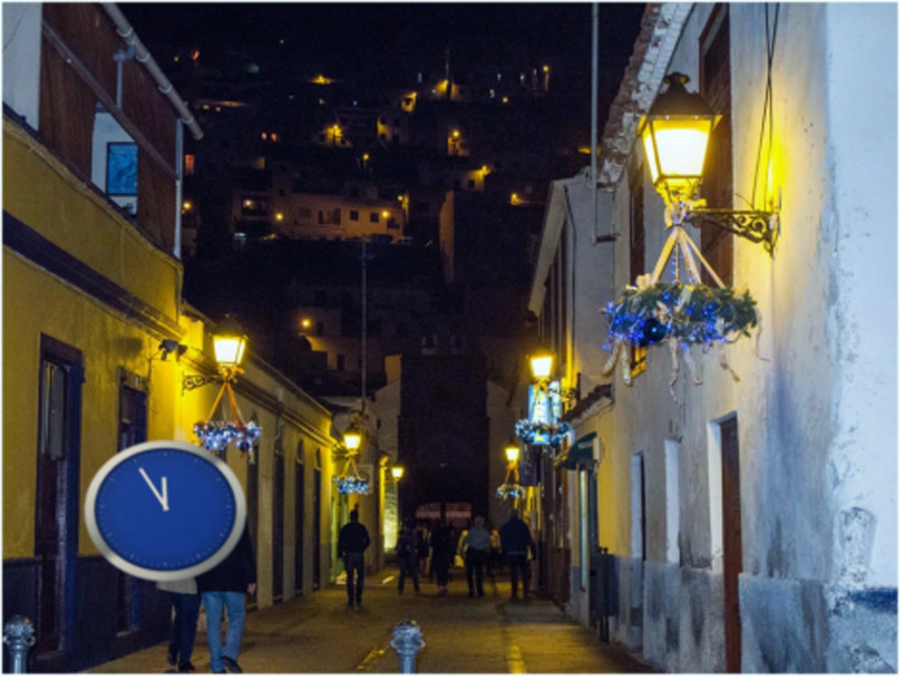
11:55
